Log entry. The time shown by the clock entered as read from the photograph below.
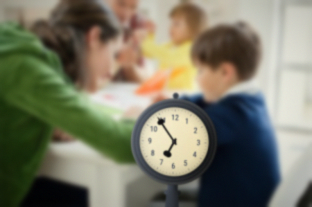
6:54
